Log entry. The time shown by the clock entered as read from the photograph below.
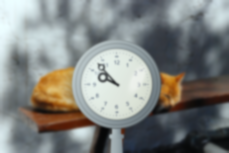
9:53
